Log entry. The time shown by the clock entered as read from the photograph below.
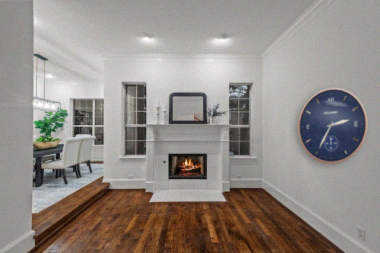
2:35
